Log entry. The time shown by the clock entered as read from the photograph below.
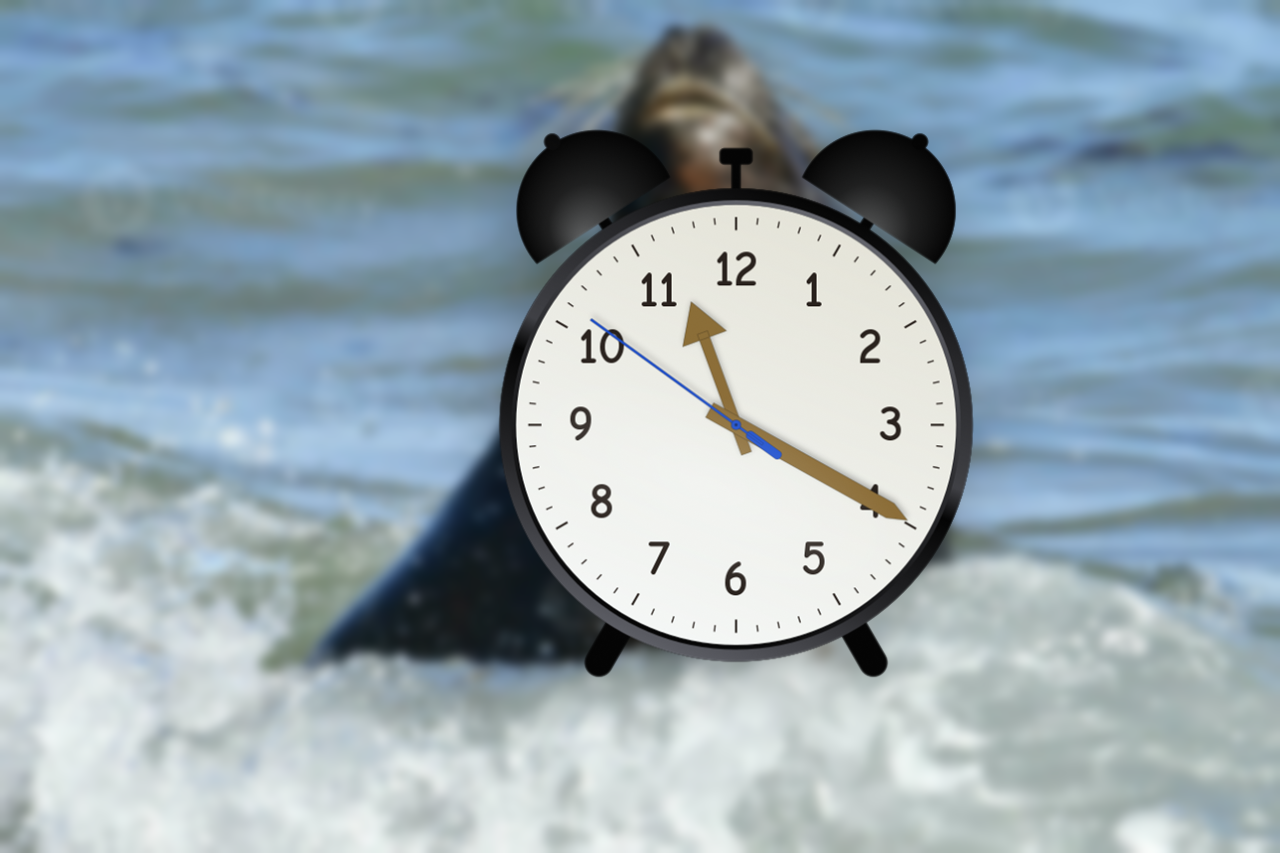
11:19:51
